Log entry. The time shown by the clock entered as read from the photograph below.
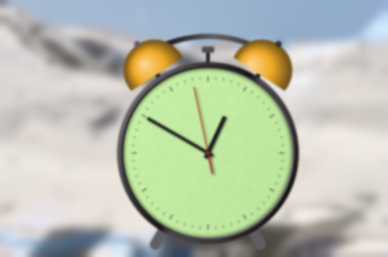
12:49:58
